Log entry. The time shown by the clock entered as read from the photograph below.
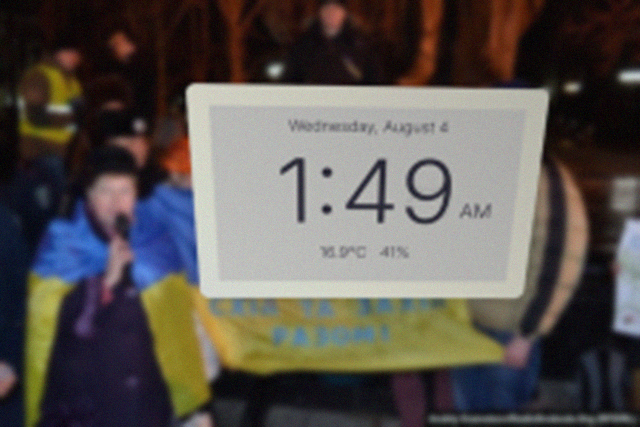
1:49
